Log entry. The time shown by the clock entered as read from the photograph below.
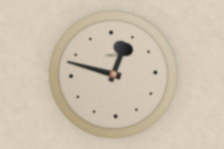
12:48
